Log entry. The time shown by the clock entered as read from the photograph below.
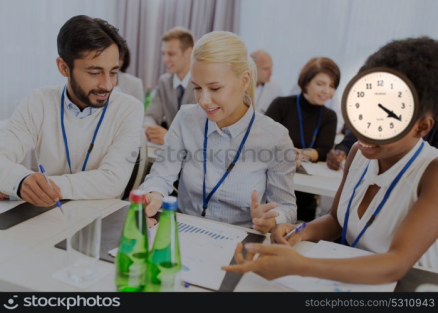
4:21
